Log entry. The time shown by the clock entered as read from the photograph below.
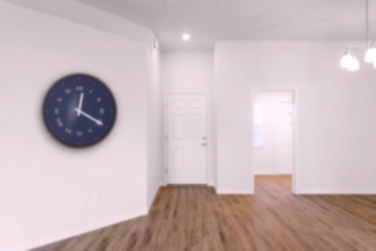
12:20
